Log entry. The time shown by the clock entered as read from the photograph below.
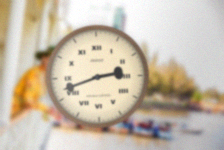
2:42
